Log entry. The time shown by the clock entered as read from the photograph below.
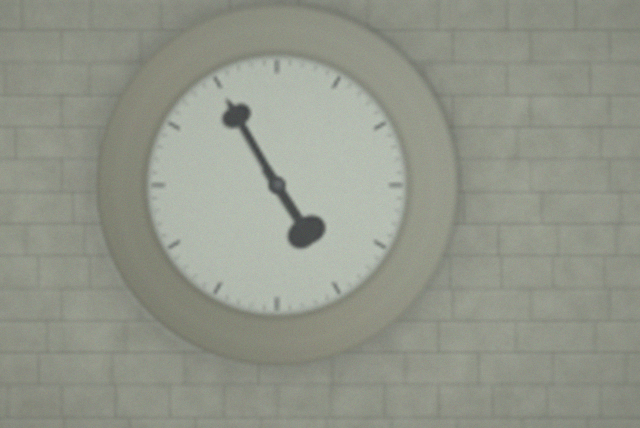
4:55
